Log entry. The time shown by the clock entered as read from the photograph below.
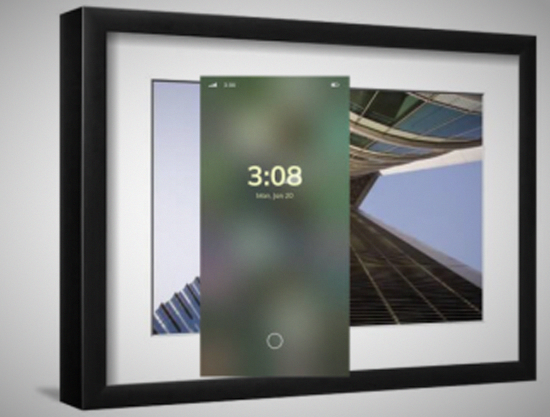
3:08
